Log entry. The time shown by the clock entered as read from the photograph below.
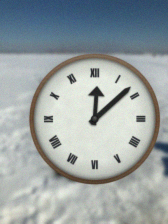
12:08
